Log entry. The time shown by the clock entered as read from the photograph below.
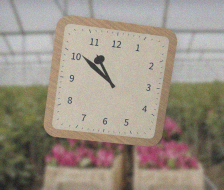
10:51
